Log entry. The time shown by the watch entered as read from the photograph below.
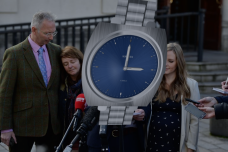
3:00
